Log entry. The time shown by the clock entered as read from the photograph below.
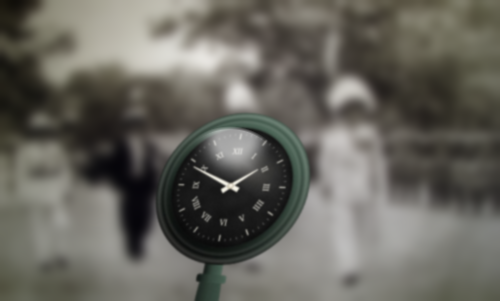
1:49
